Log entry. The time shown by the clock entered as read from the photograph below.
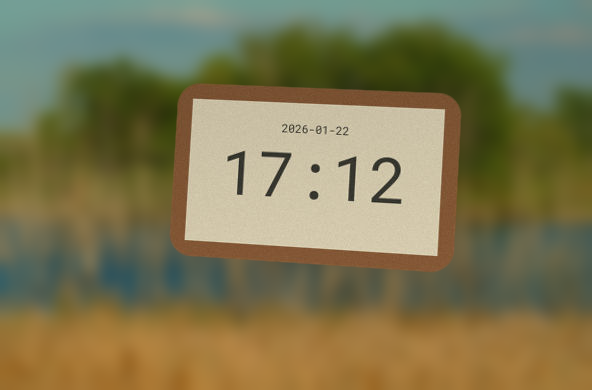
17:12
